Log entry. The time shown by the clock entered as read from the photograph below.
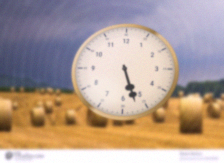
5:27
